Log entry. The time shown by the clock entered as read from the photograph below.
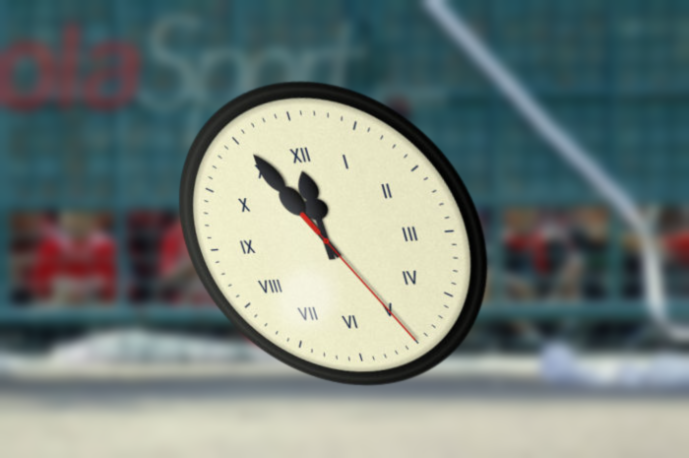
11:55:25
